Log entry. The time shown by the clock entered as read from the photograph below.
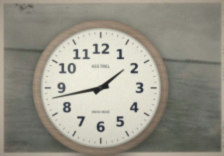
1:43
